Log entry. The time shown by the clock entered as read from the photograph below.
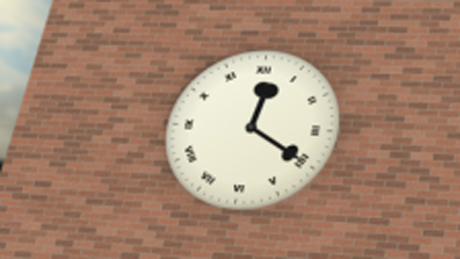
12:20
